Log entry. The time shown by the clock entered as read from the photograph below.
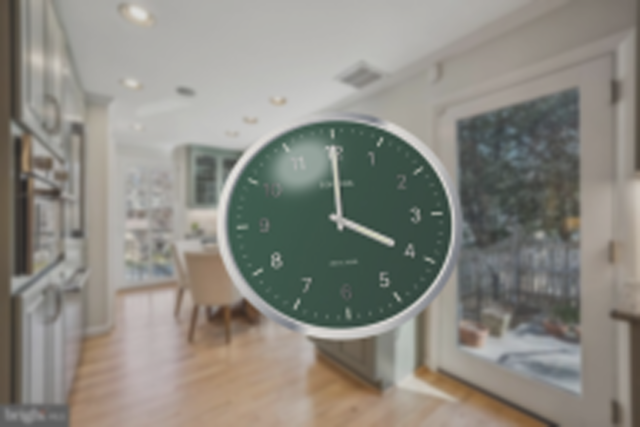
4:00
